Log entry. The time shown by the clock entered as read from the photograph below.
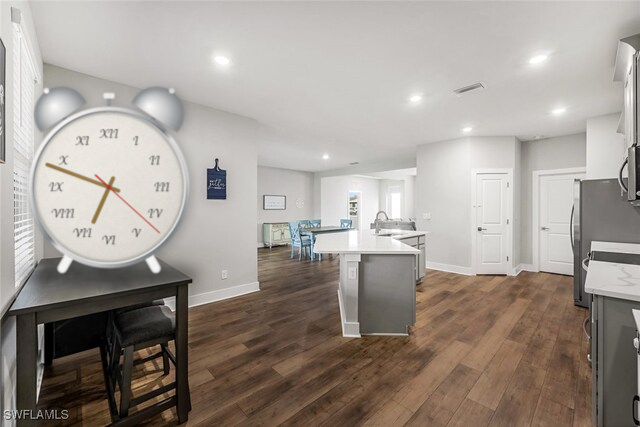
6:48:22
